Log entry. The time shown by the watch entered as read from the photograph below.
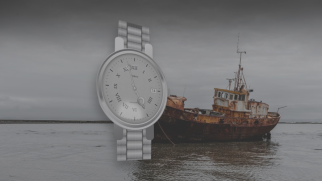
4:57
